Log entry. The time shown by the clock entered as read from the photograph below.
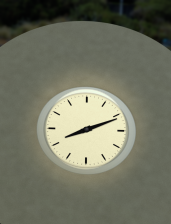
8:11
